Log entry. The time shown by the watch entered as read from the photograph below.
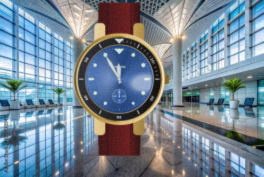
11:55
